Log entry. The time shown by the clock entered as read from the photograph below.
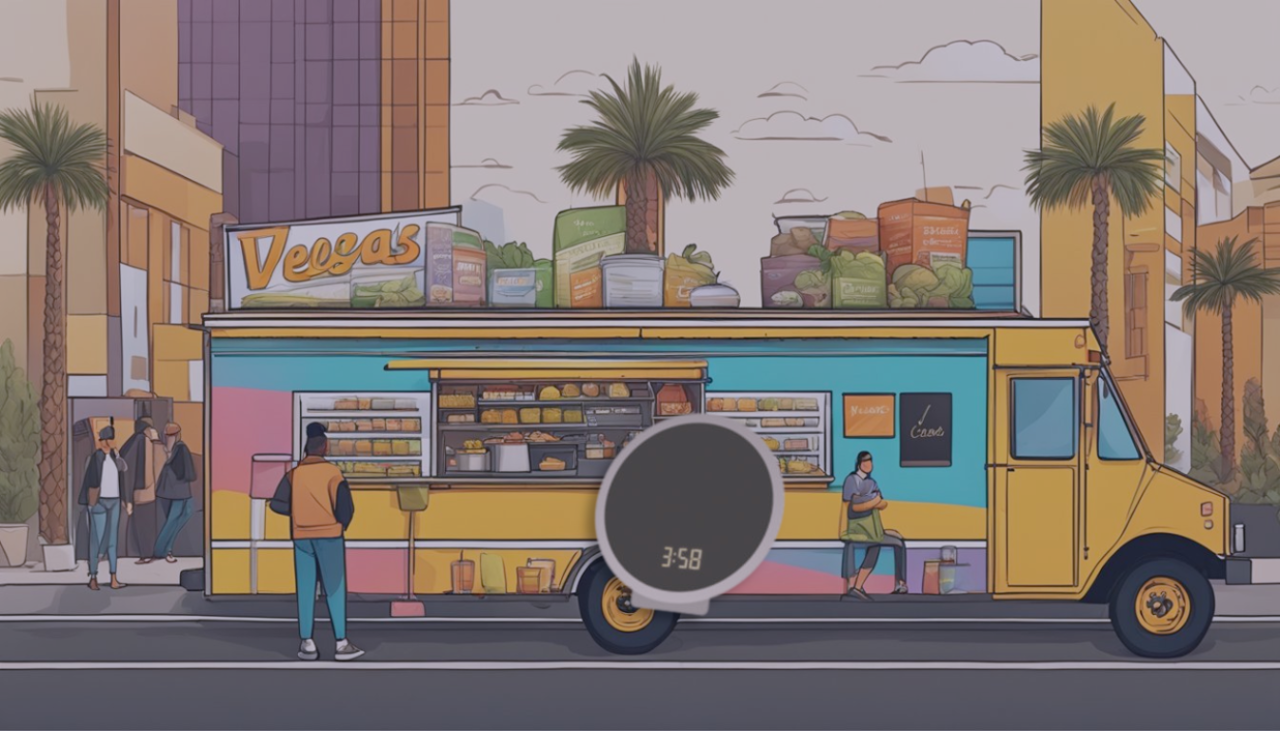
3:58
